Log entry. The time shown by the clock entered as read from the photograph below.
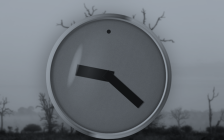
9:22
